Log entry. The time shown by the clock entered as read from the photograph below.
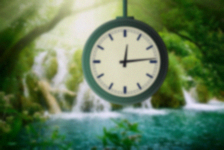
12:14
